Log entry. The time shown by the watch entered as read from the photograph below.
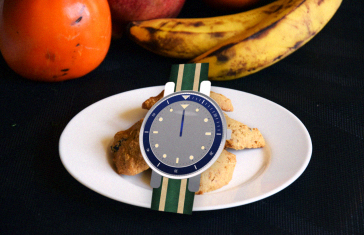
12:00
